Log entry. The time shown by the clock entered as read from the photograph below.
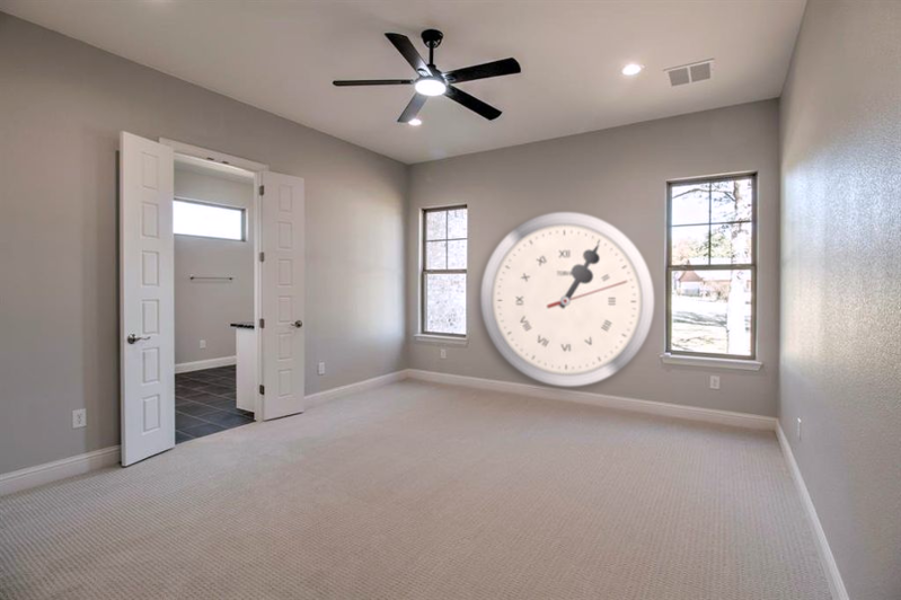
1:05:12
